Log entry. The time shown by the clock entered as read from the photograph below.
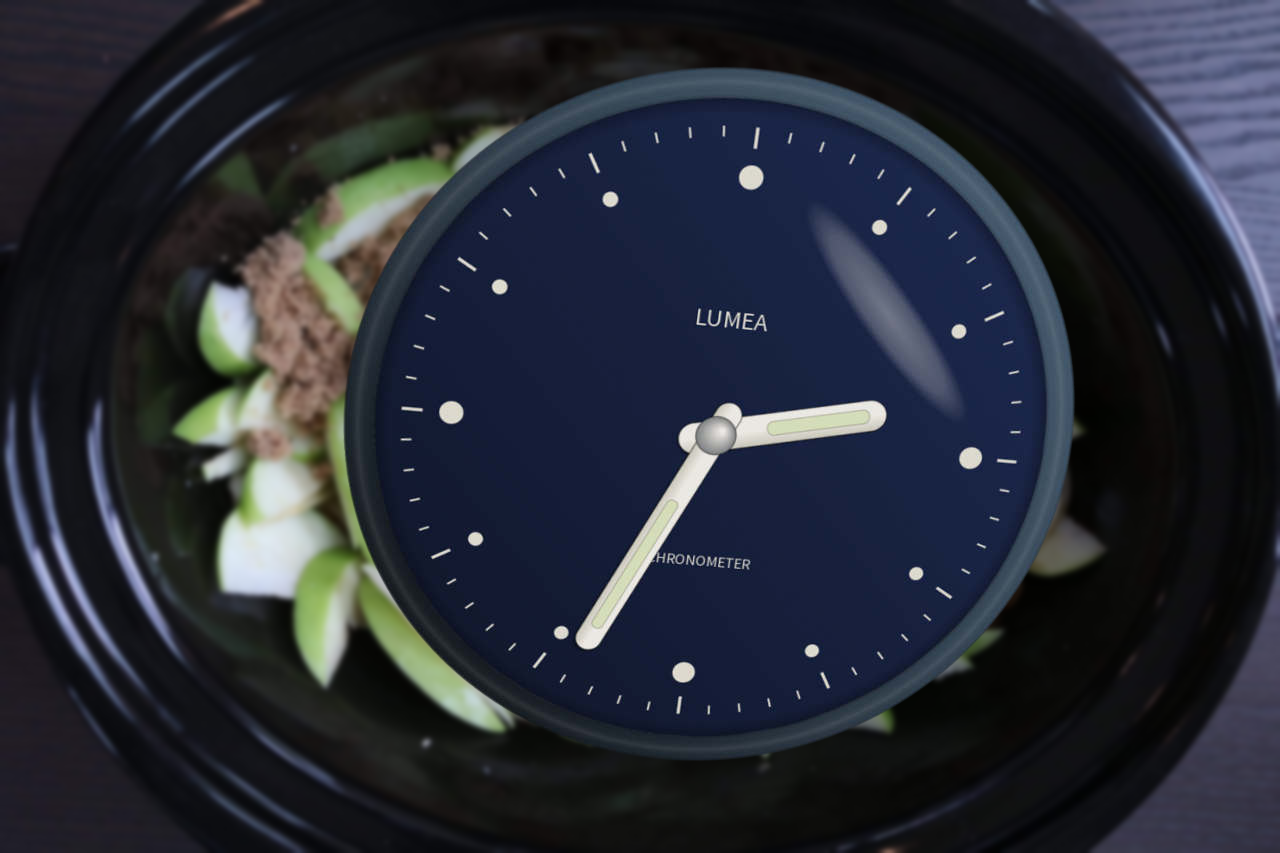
2:34
